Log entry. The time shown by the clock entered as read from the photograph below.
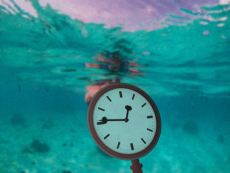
12:46
